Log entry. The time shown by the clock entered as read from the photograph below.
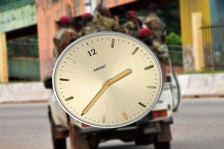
2:40
